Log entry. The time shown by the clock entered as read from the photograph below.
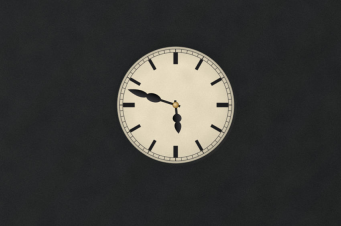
5:48
